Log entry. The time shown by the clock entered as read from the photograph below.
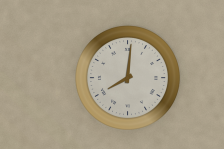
8:01
